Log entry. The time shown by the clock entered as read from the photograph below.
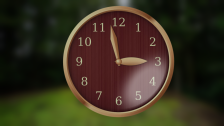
2:58
